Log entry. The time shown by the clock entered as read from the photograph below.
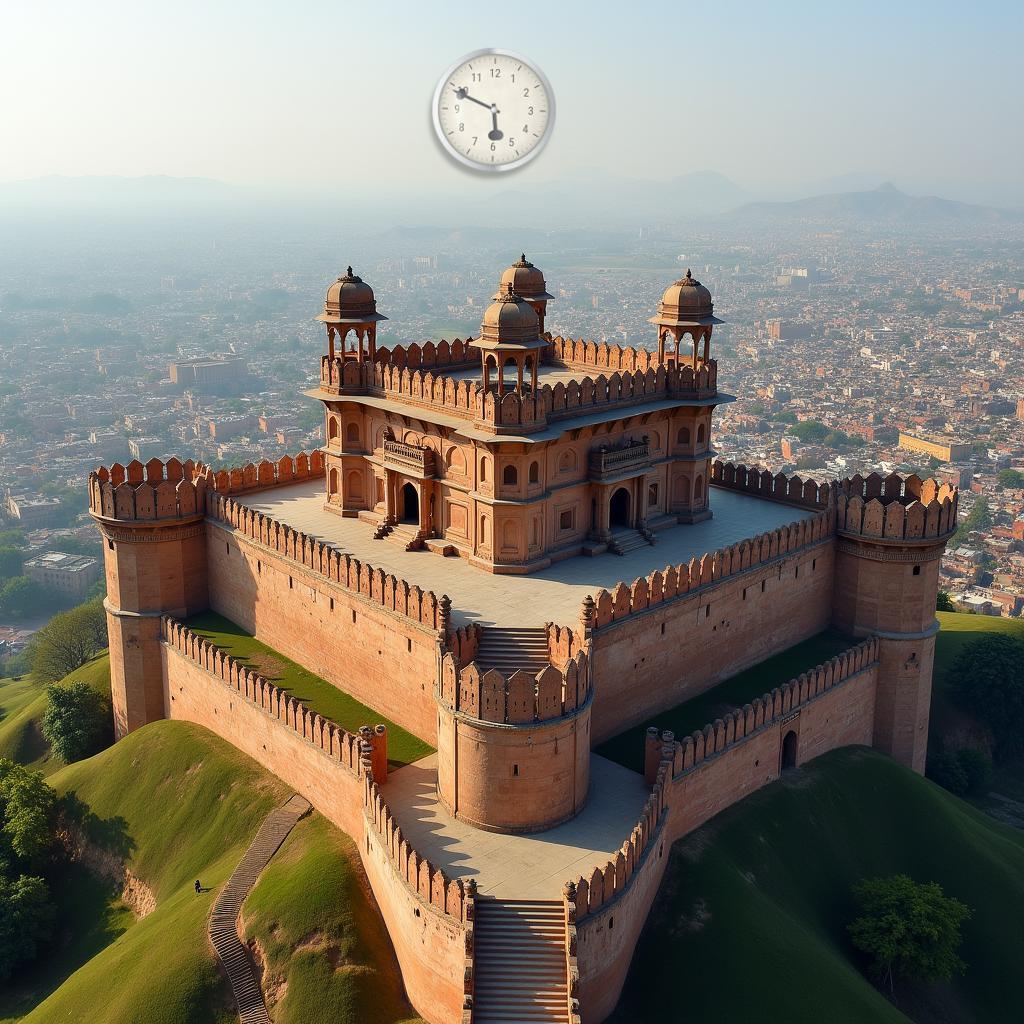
5:49
